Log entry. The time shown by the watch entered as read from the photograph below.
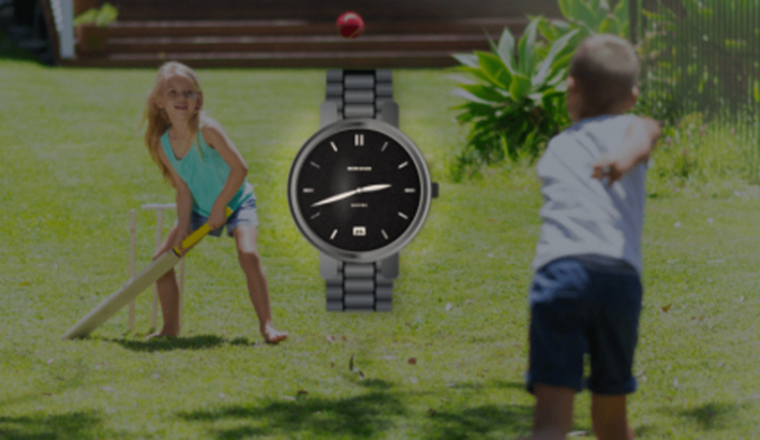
2:42
